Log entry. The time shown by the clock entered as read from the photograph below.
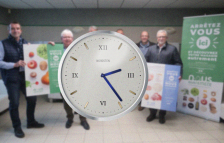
2:24
